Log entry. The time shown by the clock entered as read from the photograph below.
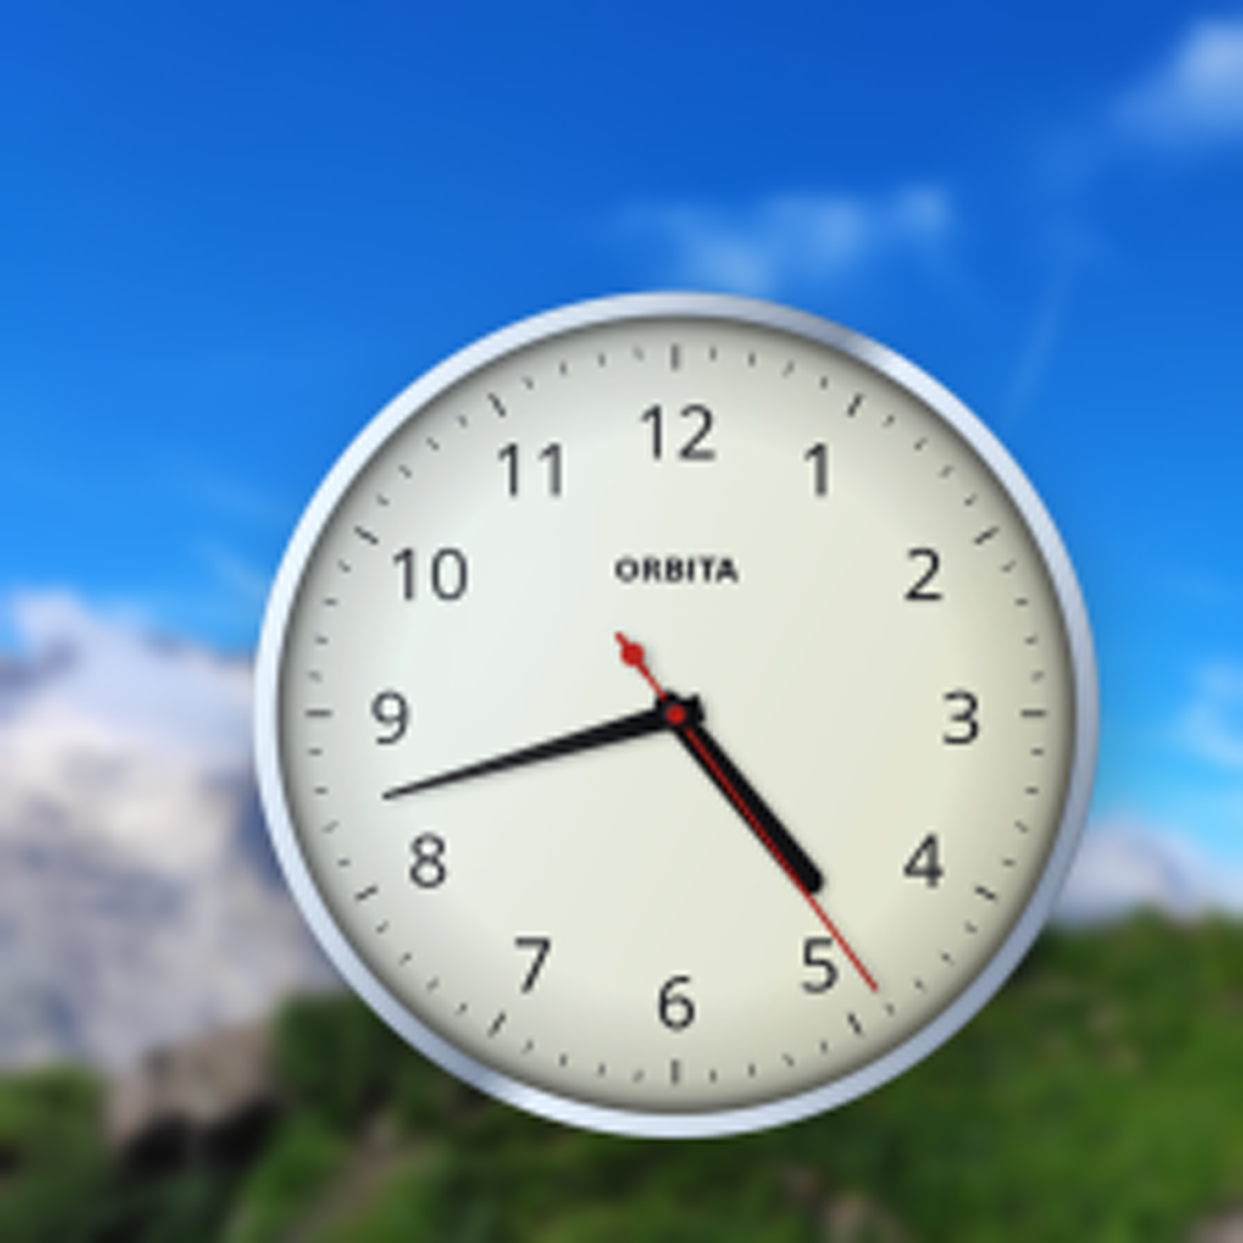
4:42:24
